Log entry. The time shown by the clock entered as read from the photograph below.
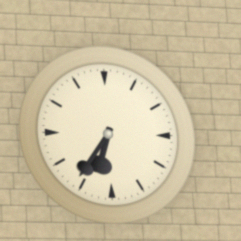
6:36
